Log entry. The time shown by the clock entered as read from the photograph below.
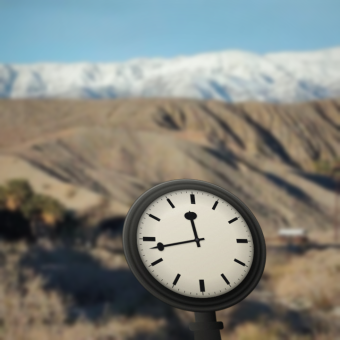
11:43
